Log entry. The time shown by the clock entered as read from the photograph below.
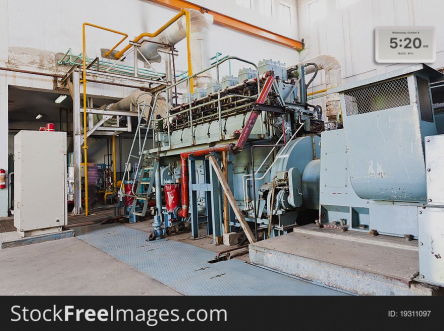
5:20
